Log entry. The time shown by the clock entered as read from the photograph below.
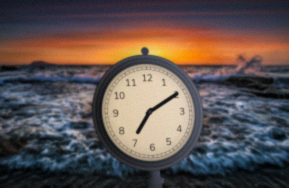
7:10
